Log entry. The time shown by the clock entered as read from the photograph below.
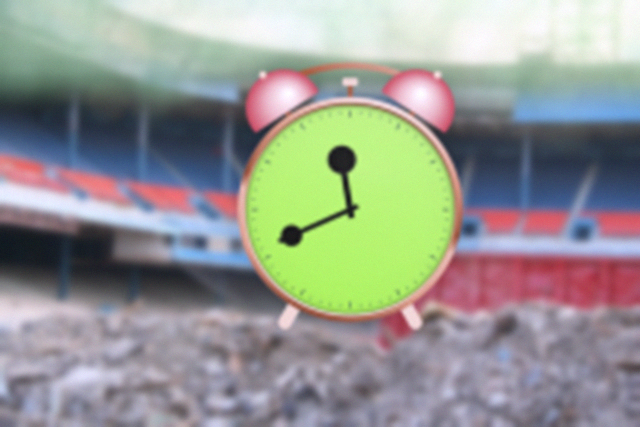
11:41
